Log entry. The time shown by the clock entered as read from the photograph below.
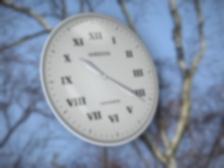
10:21
